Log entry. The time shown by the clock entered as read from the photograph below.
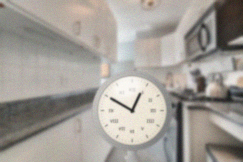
12:50
